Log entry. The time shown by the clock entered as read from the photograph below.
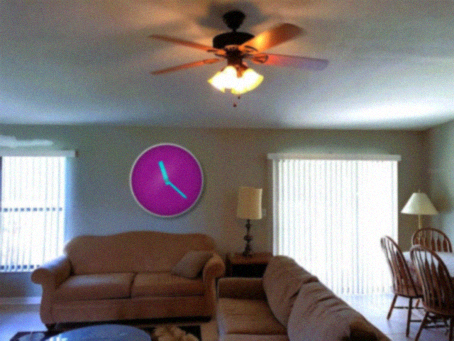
11:22
